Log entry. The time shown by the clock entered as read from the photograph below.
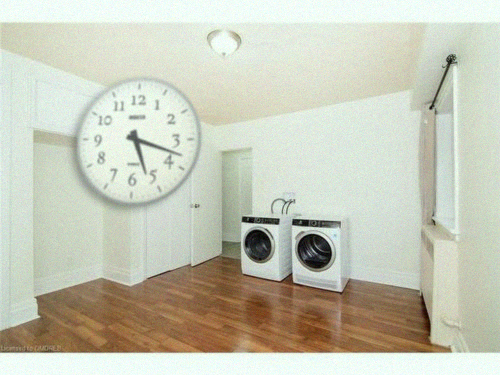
5:18
